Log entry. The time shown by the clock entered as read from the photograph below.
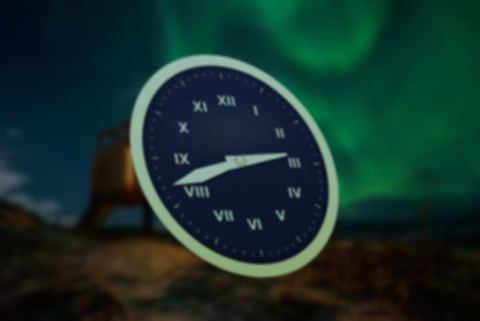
2:42
